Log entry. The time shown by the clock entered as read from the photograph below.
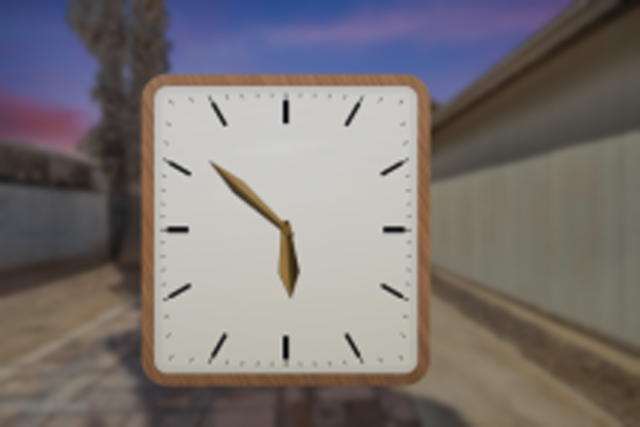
5:52
